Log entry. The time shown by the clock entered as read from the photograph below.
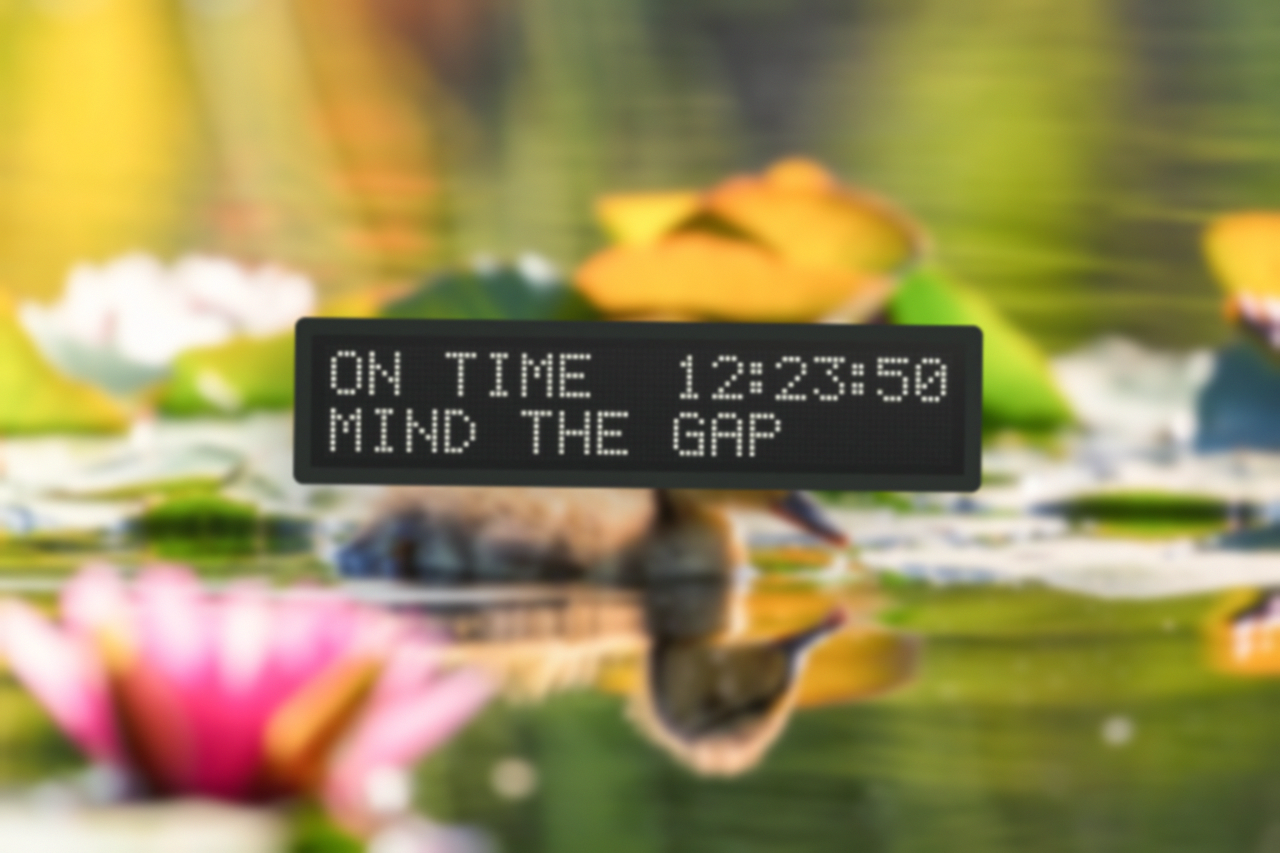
12:23:50
